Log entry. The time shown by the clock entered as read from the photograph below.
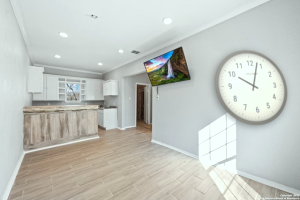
10:03
